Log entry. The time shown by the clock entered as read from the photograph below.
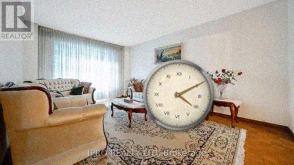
4:10
